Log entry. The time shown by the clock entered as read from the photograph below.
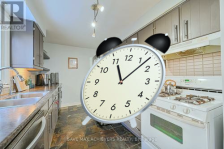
11:07
